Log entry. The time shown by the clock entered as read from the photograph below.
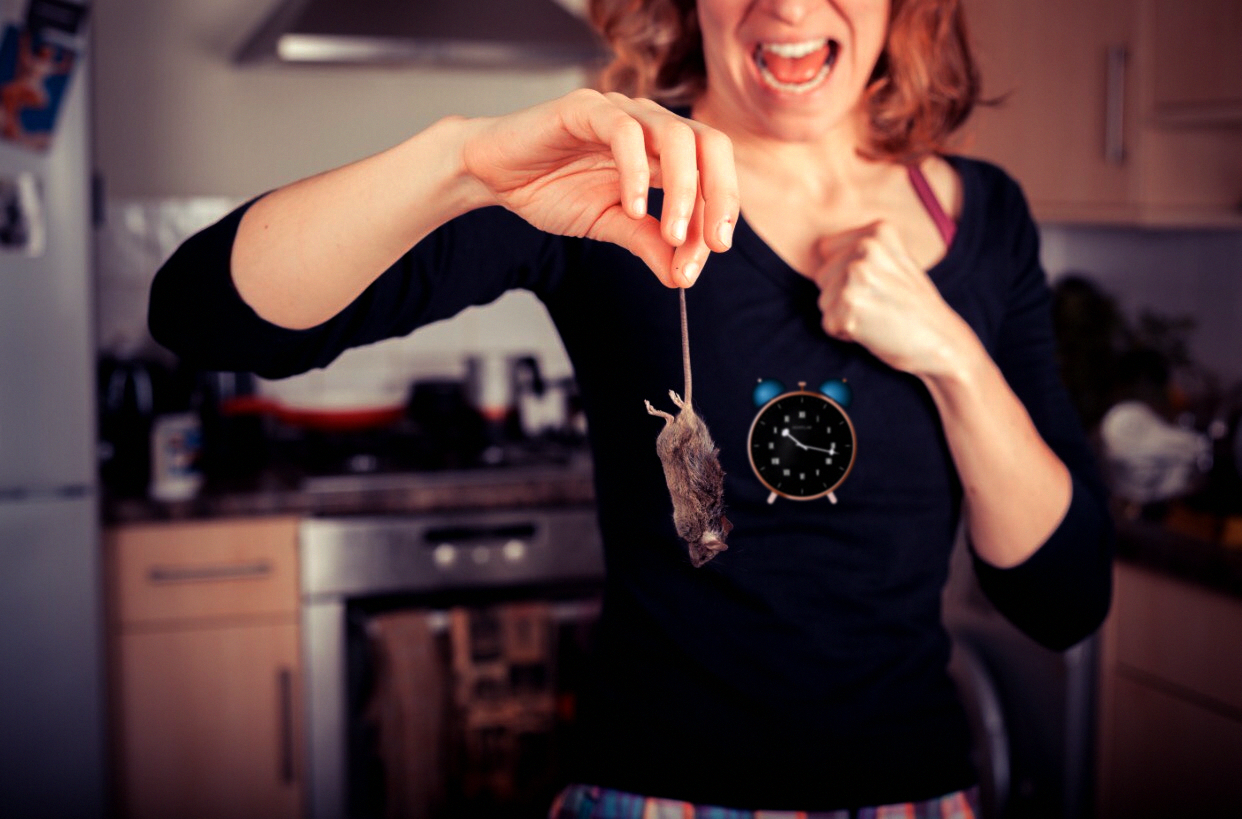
10:17
